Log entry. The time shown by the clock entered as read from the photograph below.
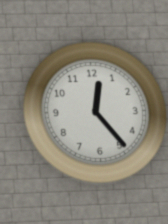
12:24
